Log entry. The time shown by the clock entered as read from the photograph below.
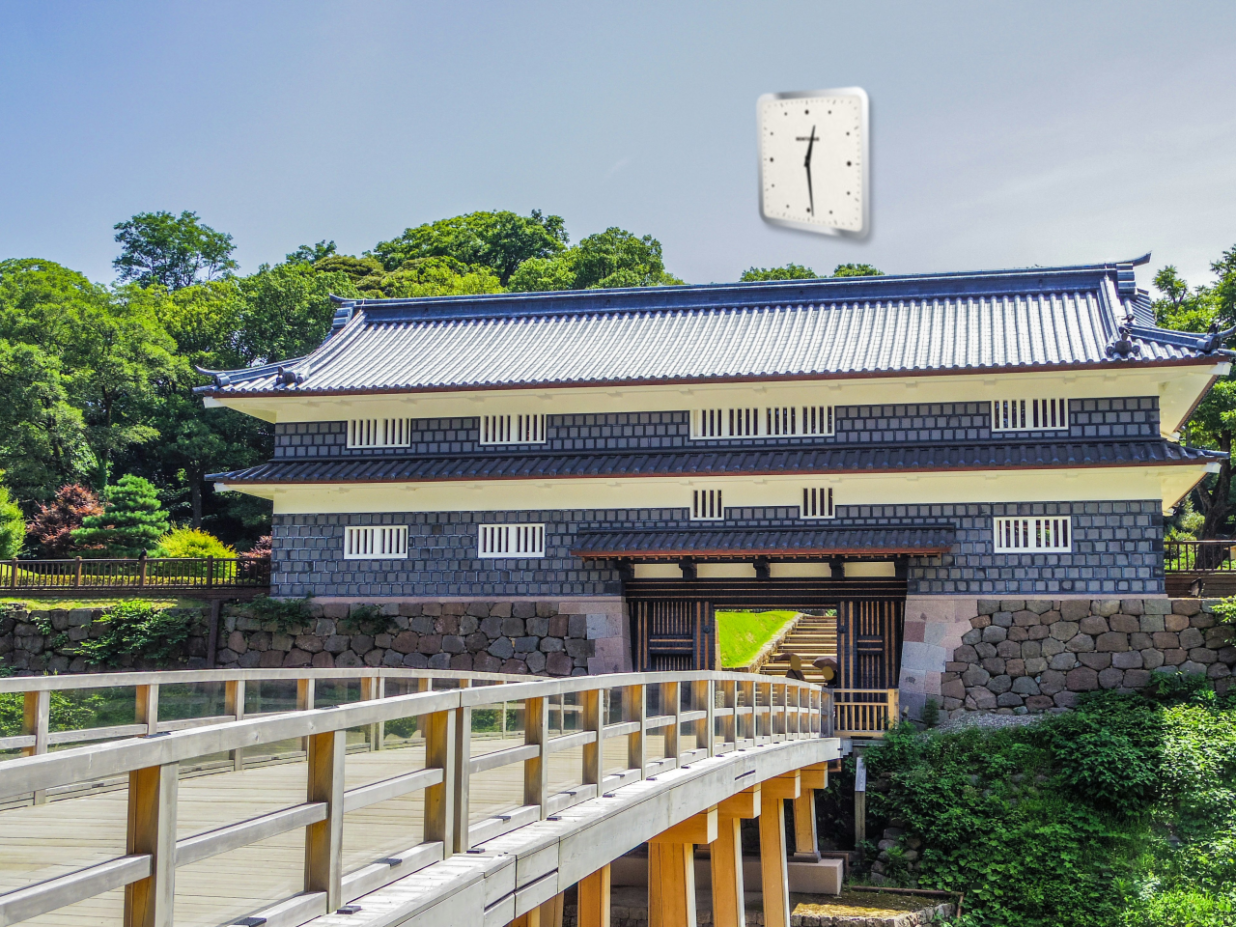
12:29
